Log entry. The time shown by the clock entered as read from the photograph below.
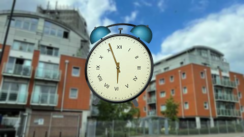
5:56
